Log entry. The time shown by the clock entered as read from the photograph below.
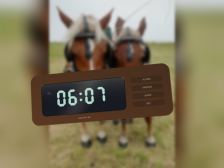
6:07
